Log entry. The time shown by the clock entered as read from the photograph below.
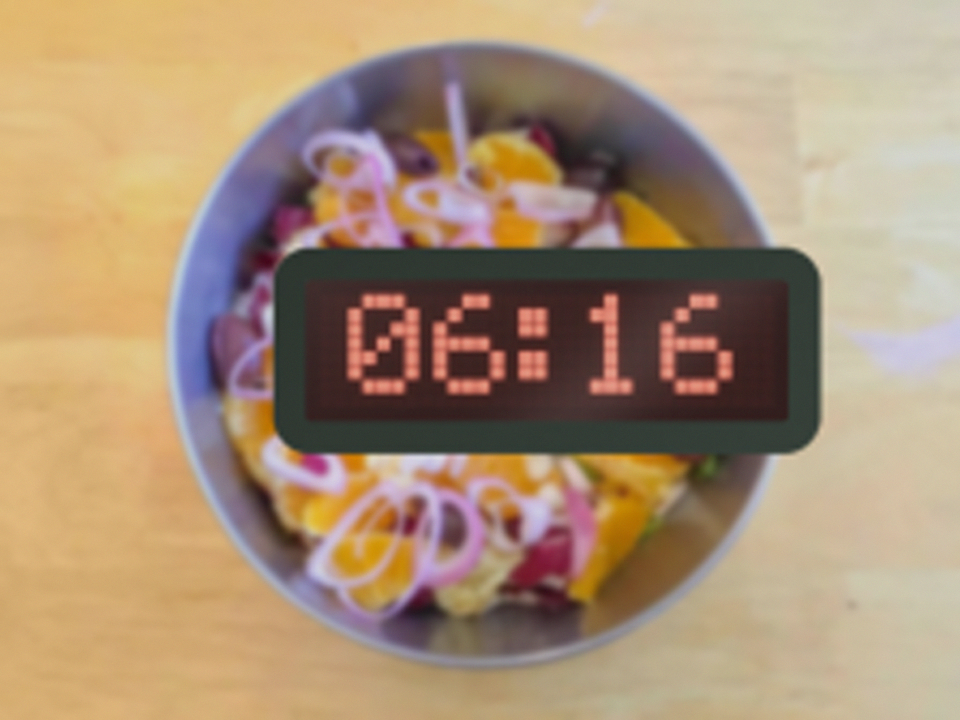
6:16
